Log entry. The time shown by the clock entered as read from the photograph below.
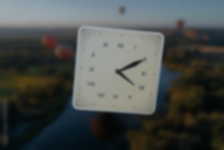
4:10
